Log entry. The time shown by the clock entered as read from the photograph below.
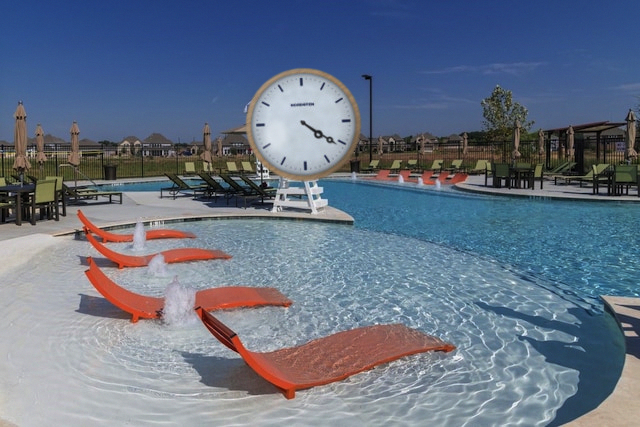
4:21
